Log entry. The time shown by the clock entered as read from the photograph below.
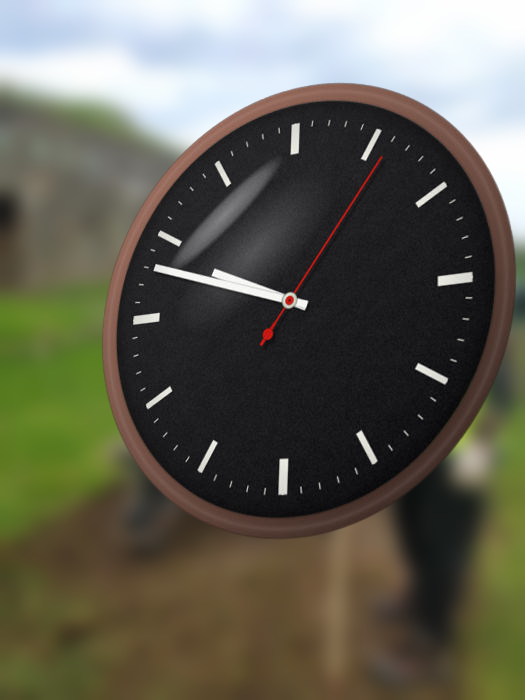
9:48:06
